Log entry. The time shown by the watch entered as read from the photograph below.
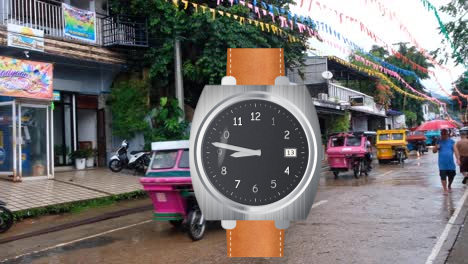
8:47
